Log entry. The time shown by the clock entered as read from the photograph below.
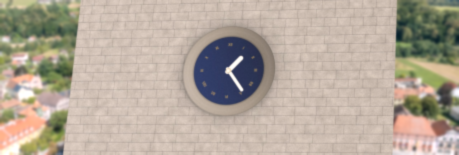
1:24
